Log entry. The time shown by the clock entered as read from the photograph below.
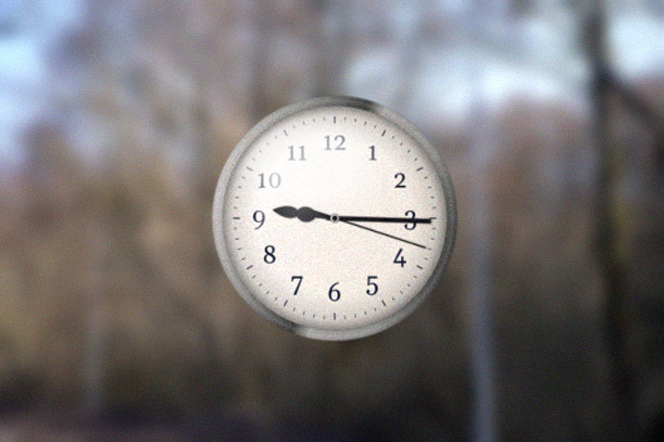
9:15:18
